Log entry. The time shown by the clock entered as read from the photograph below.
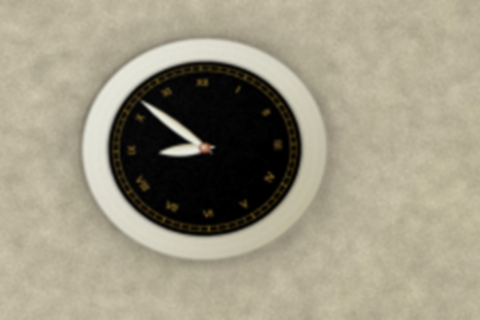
8:52
